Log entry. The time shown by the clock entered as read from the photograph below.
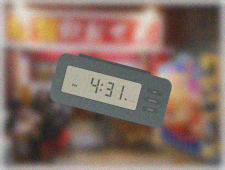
4:31
